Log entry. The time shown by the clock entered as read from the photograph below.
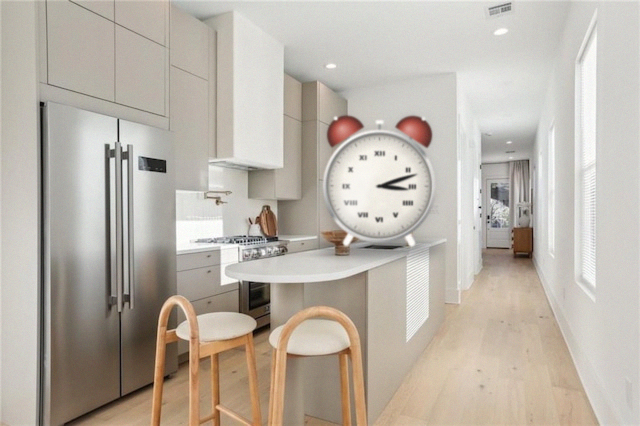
3:12
